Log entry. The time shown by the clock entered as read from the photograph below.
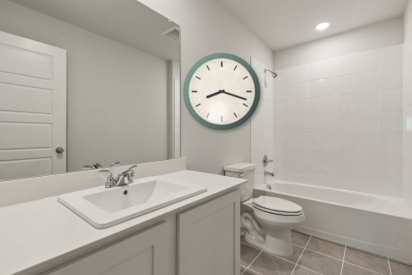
8:18
